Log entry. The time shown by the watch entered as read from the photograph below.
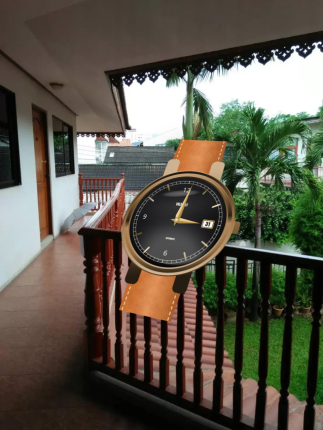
3:01
